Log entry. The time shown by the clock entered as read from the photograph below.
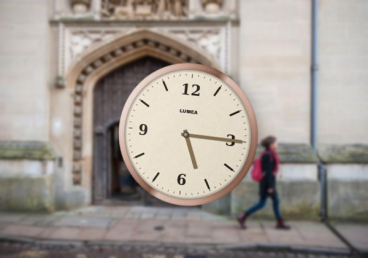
5:15
